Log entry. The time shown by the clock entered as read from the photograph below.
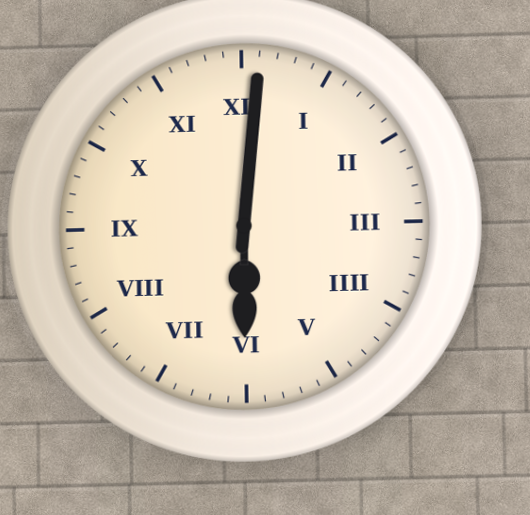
6:01
